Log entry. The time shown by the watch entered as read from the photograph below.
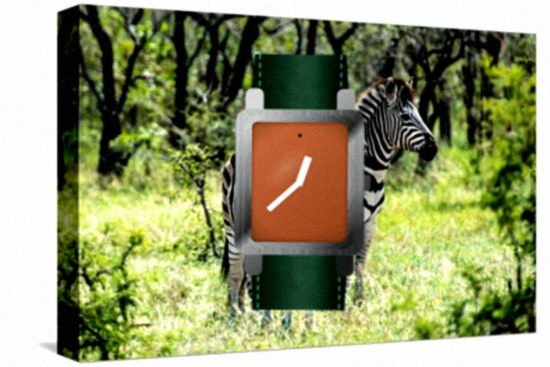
12:38
